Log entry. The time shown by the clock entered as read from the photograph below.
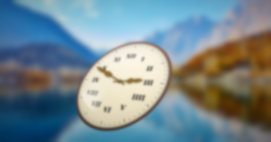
2:49
